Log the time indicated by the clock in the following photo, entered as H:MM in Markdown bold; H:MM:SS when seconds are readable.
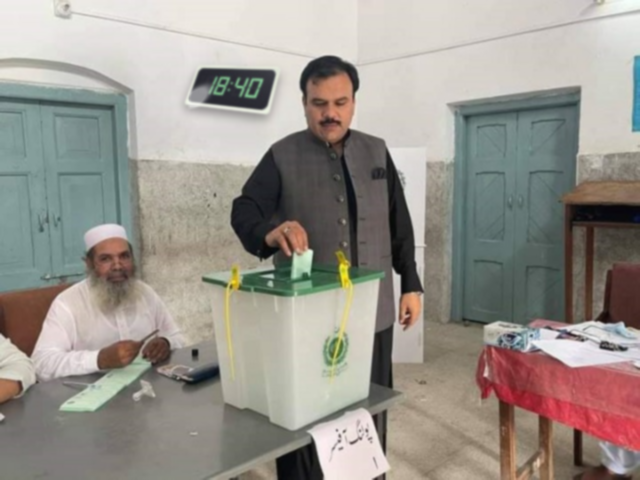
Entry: **18:40**
